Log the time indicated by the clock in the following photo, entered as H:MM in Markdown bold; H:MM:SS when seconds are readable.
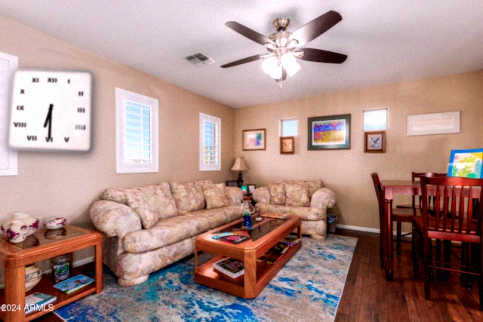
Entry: **6:30**
